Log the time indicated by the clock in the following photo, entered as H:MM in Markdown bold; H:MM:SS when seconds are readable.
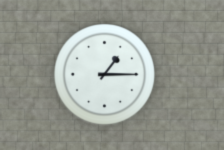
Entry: **1:15**
